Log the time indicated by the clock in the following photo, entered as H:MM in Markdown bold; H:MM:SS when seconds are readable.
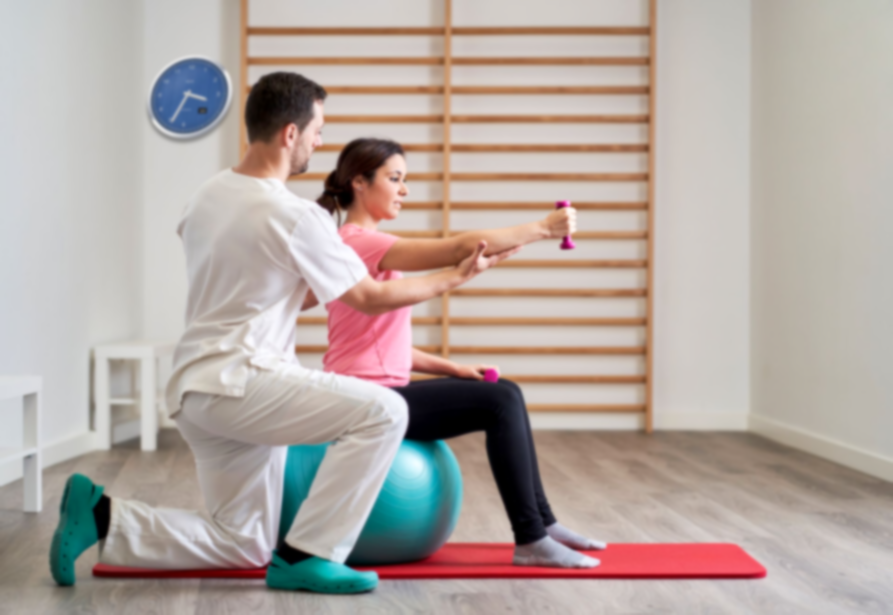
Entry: **3:34**
